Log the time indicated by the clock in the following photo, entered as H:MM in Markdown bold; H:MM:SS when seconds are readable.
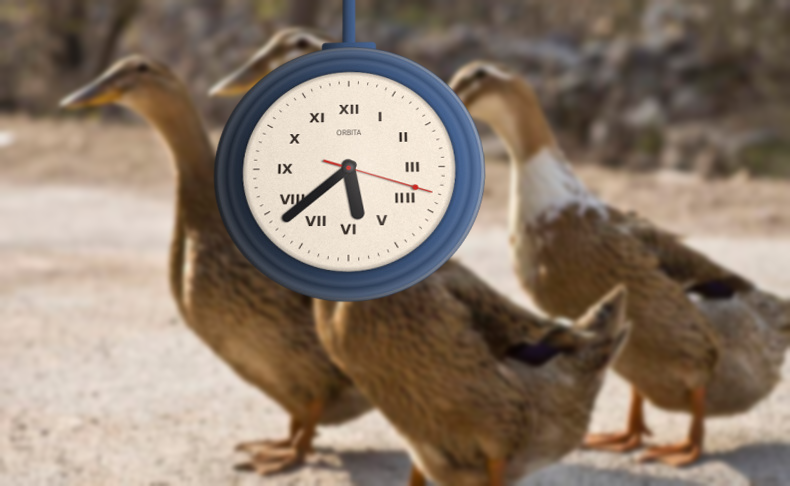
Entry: **5:38:18**
